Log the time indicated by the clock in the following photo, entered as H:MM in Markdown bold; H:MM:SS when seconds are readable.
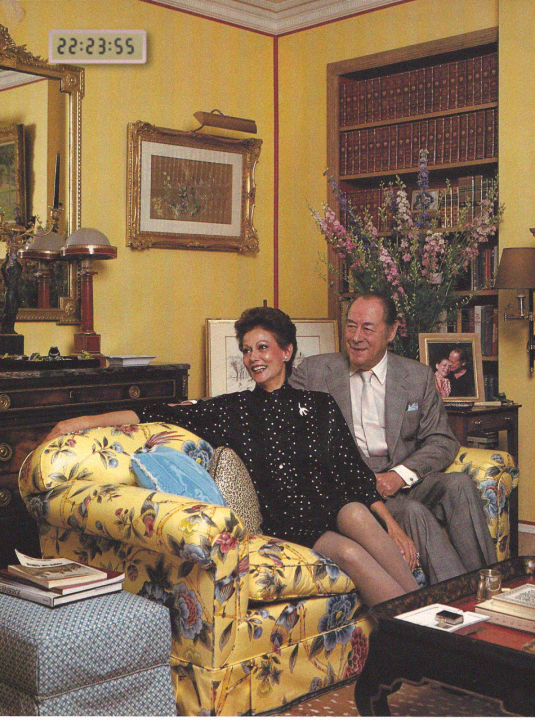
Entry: **22:23:55**
